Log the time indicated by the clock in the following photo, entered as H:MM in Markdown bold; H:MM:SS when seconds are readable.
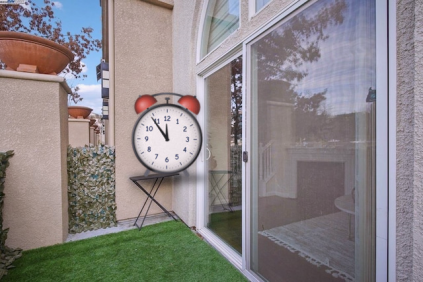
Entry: **11:54**
